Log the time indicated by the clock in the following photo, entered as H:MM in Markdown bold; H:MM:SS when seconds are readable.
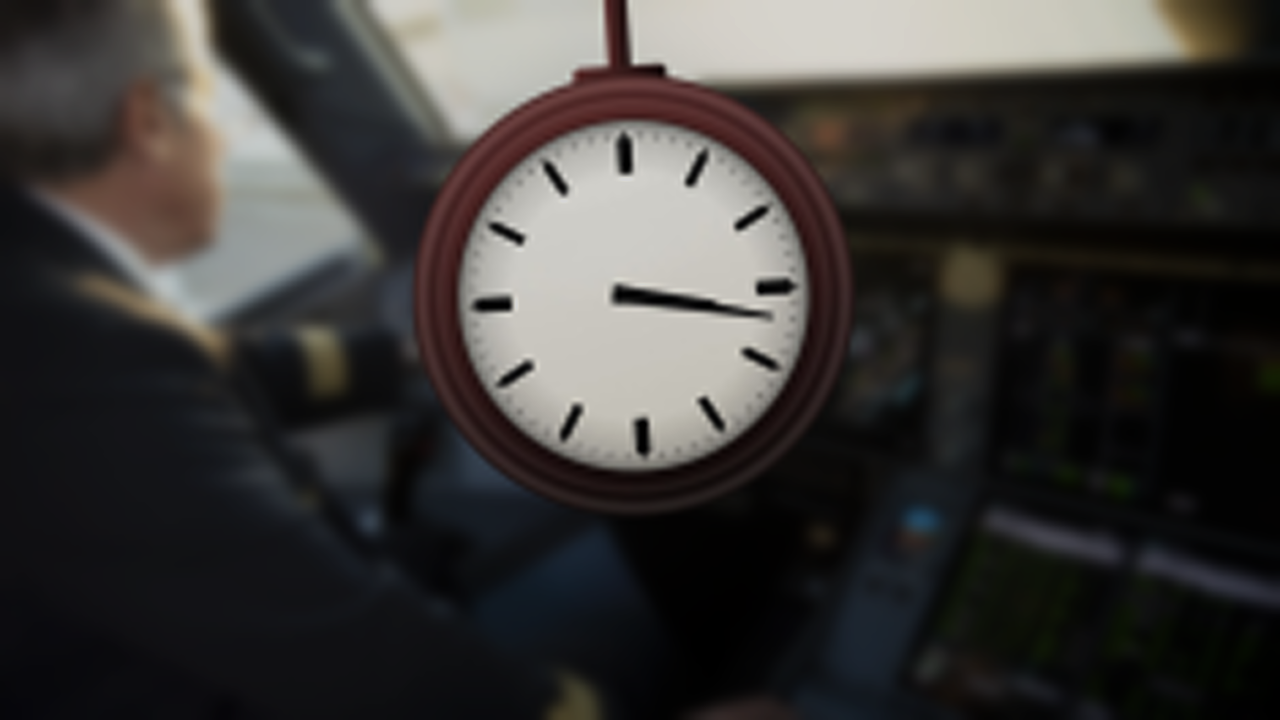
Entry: **3:17**
